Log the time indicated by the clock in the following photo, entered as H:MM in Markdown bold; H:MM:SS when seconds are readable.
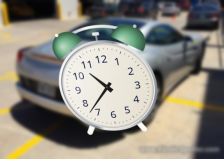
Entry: **10:37**
